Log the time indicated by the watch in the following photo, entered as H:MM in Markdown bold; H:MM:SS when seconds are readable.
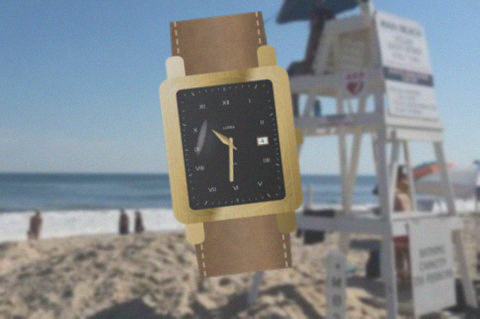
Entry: **10:31**
